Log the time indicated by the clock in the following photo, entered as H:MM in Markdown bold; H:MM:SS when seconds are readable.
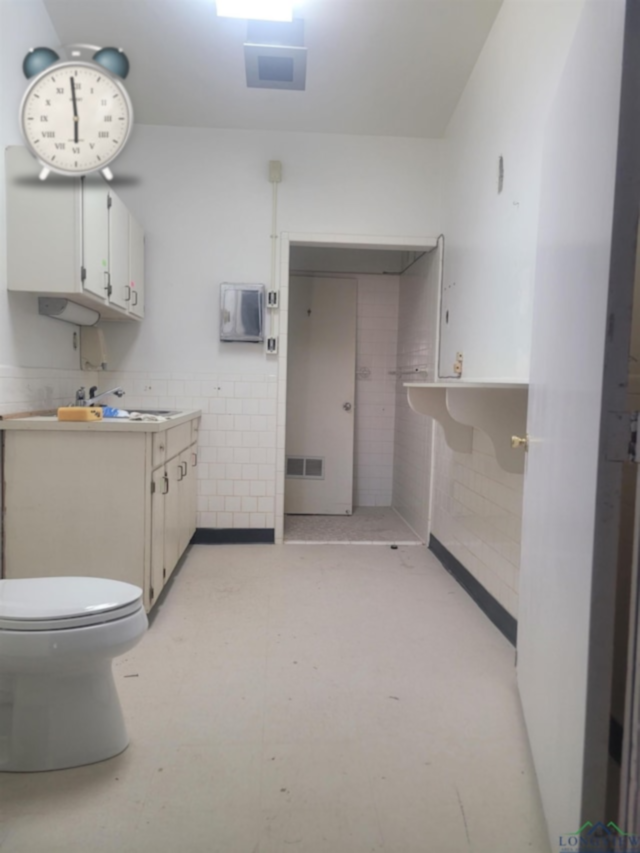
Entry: **5:59**
